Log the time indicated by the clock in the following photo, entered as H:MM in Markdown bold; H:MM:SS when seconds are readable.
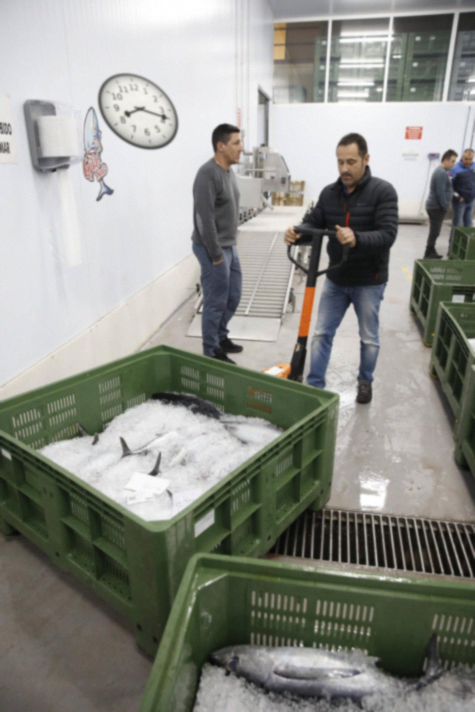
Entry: **8:18**
